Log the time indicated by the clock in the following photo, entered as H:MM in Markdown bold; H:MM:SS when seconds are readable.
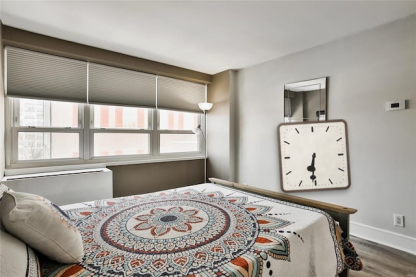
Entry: **6:31**
